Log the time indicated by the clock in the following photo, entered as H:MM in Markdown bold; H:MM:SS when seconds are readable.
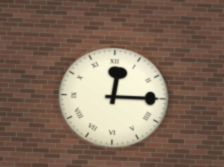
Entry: **12:15**
